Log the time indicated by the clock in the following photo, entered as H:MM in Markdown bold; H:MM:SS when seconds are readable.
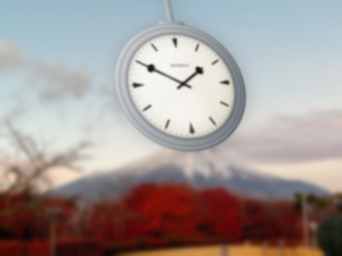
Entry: **1:50**
